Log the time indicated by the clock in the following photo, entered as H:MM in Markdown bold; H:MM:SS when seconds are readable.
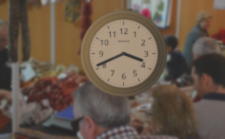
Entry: **3:41**
